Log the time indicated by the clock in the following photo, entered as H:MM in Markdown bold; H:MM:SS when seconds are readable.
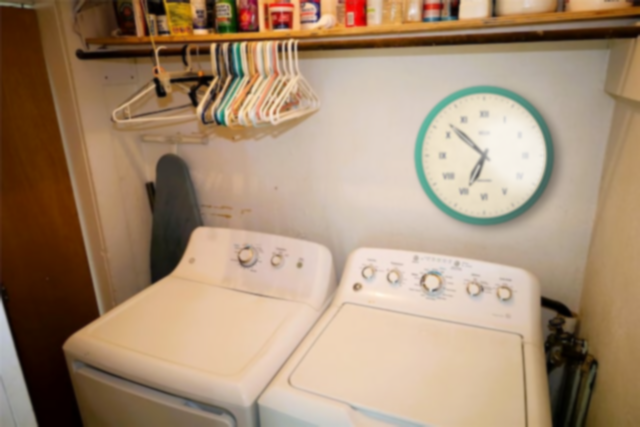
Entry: **6:52**
